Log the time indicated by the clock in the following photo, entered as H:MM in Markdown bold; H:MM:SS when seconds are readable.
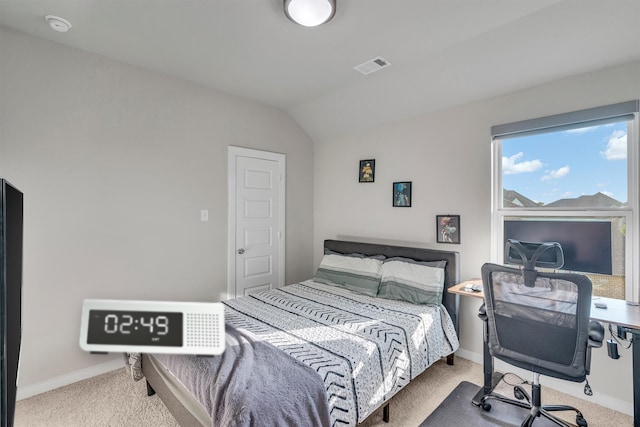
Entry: **2:49**
